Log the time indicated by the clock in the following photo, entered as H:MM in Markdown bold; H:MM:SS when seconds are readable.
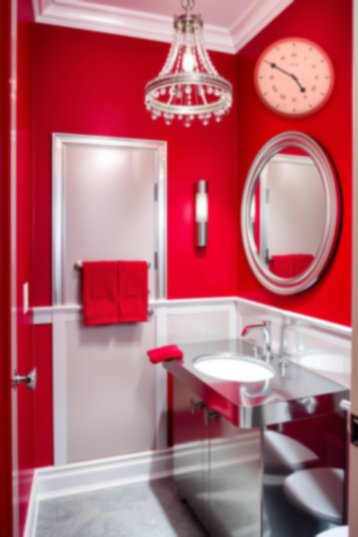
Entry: **4:50**
